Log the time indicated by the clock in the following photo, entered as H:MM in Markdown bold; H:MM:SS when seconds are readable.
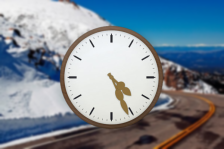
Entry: **4:26**
